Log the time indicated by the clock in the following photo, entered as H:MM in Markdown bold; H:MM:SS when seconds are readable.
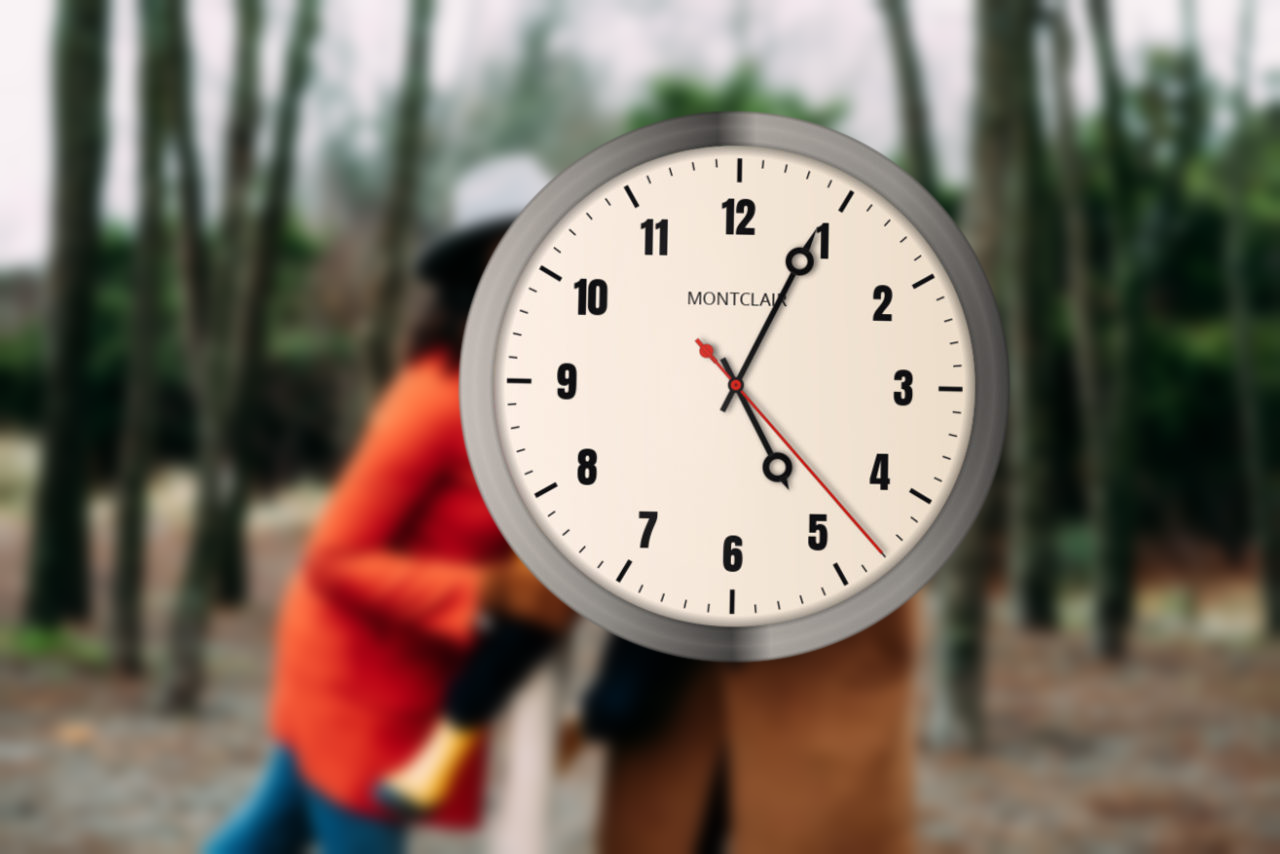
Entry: **5:04:23**
